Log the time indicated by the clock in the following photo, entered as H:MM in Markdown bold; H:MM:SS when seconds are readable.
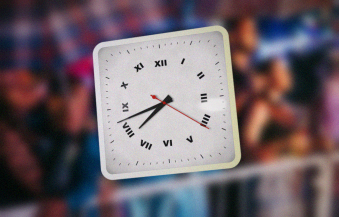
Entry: **7:42:21**
